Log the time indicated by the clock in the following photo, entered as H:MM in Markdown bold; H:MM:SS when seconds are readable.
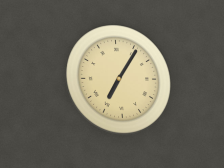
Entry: **7:06**
